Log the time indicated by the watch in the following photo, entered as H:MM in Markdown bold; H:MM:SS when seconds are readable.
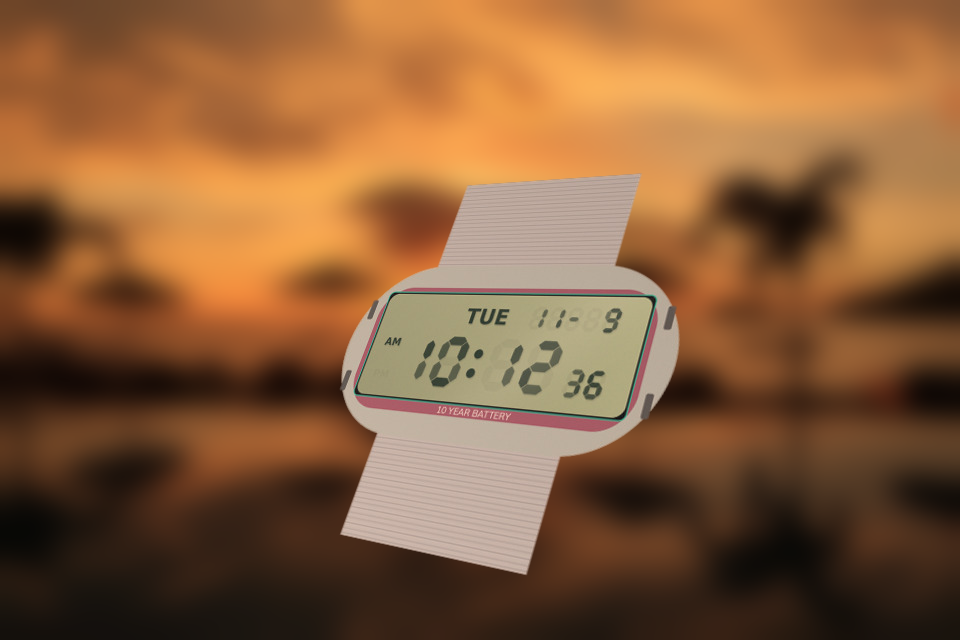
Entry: **10:12:36**
